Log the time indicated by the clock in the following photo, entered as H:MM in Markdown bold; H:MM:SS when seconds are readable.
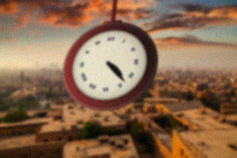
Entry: **4:23**
